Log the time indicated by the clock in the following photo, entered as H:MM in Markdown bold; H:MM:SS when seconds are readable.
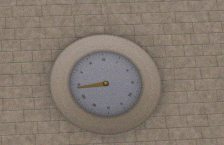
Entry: **8:44**
